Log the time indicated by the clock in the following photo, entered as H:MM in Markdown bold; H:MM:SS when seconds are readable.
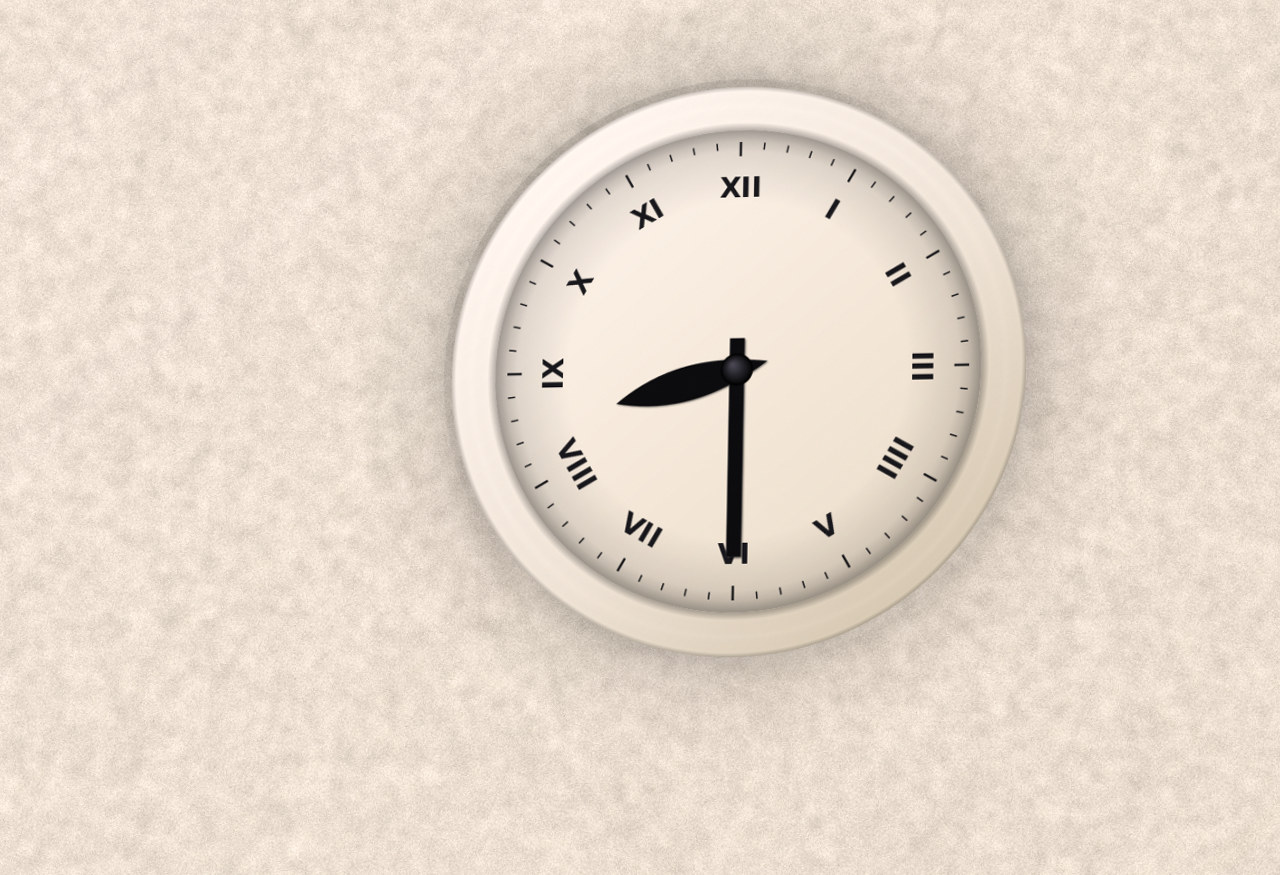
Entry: **8:30**
